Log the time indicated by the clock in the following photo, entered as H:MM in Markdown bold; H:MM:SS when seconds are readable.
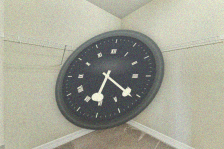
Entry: **6:21**
